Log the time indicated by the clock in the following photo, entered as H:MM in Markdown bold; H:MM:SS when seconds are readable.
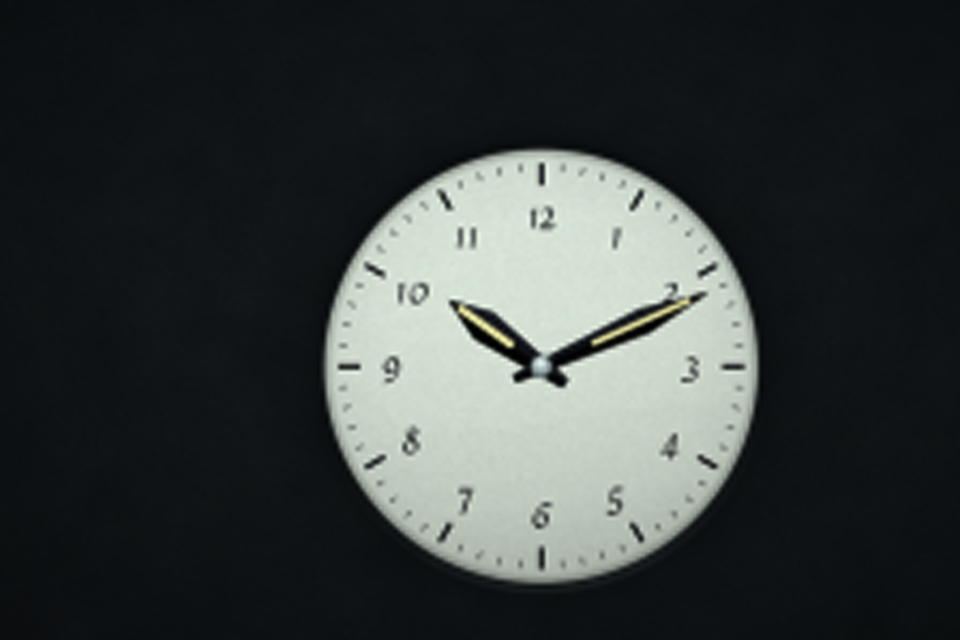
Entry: **10:11**
